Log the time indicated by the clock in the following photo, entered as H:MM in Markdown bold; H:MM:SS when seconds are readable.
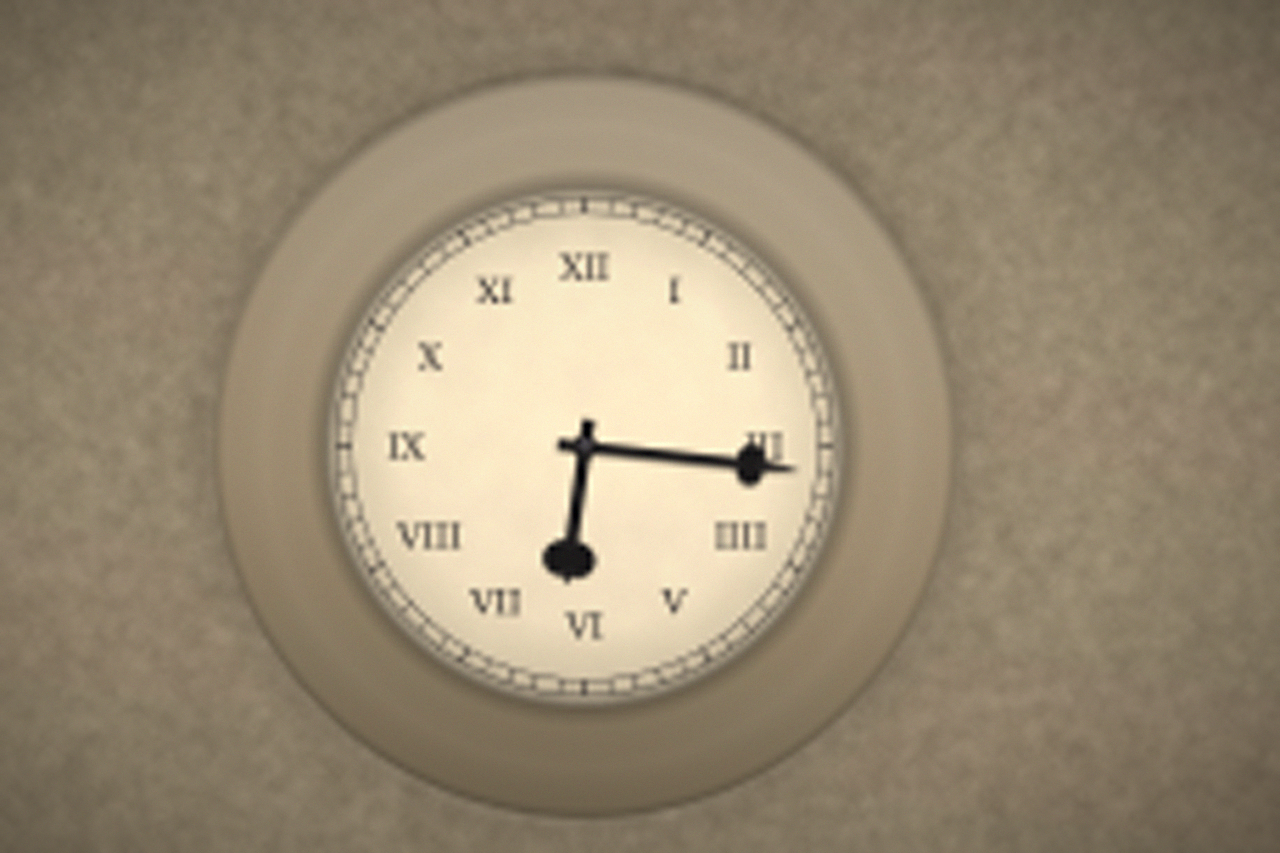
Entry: **6:16**
